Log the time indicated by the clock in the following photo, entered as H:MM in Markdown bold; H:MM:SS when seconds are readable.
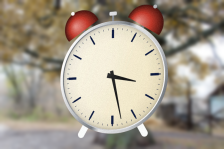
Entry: **3:28**
